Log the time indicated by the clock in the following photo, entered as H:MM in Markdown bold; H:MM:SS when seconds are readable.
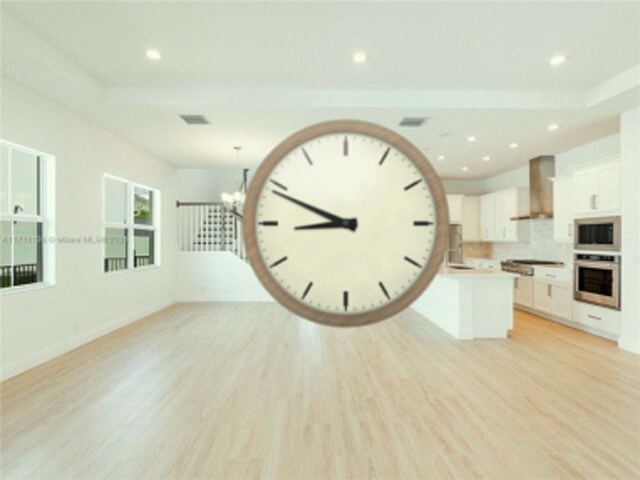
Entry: **8:49**
